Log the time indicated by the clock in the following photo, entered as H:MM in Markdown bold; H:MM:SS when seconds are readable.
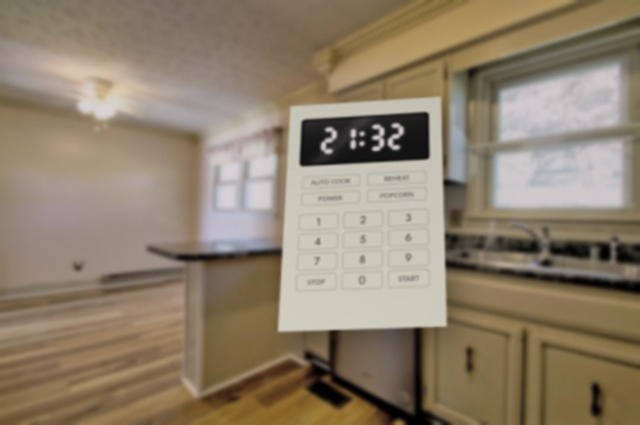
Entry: **21:32**
